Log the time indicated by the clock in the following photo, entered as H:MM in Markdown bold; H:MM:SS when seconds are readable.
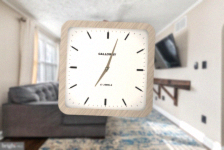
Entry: **7:03**
